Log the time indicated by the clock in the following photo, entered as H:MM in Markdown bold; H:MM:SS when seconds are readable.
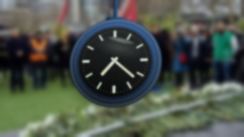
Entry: **7:22**
